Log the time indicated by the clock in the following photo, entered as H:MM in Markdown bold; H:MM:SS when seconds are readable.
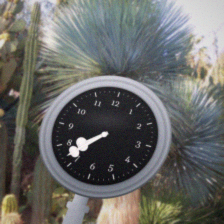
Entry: **7:37**
